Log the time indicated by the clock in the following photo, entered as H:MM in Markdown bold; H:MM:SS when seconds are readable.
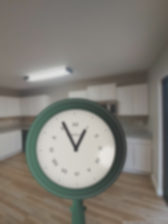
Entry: **12:56**
